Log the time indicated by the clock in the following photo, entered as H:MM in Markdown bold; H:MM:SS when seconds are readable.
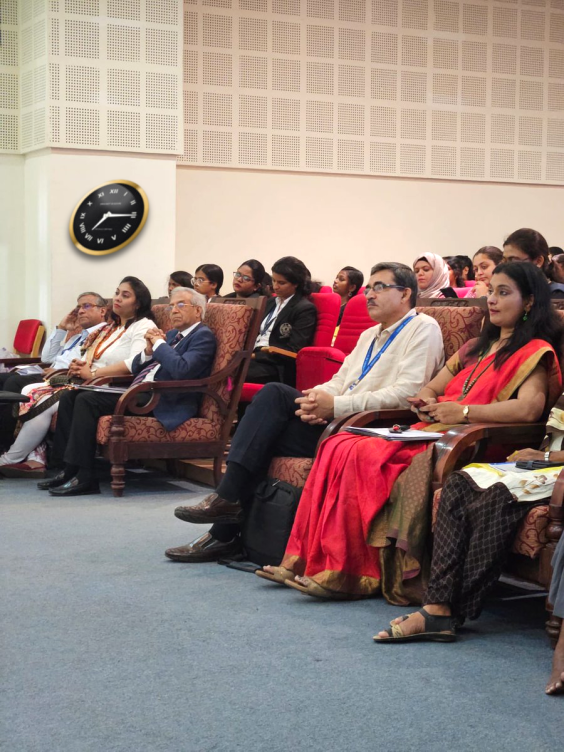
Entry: **7:15**
